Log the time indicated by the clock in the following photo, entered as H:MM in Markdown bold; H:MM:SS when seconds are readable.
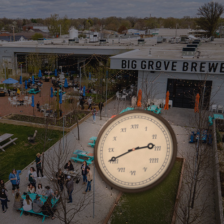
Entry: **2:41**
